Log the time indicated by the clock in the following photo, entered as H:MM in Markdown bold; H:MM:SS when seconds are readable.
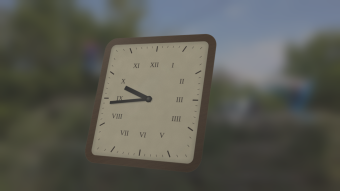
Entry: **9:44**
